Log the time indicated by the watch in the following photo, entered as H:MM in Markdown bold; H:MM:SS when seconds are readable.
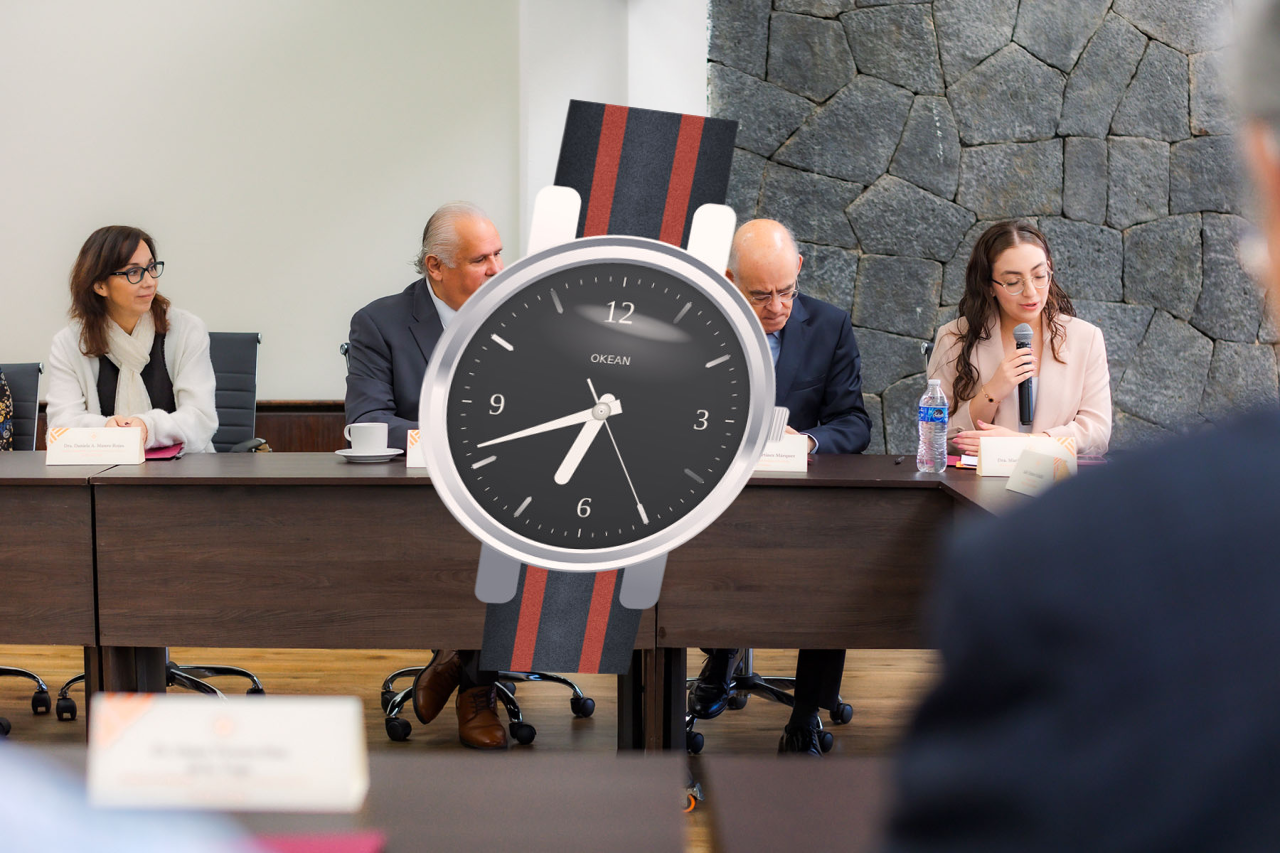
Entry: **6:41:25**
